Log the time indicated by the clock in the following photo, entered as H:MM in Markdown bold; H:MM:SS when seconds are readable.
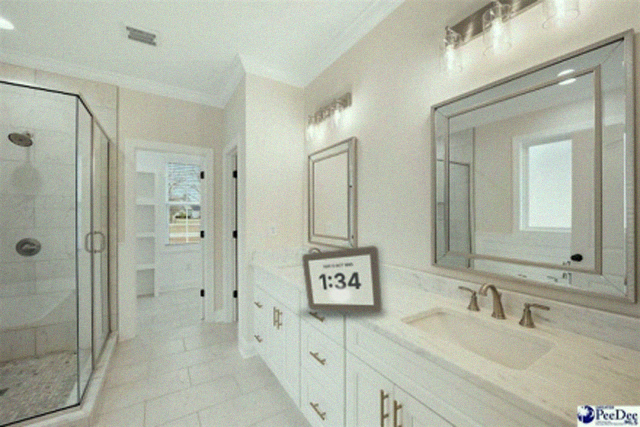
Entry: **1:34**
